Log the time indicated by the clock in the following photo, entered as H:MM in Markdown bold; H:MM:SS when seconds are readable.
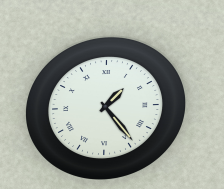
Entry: **1:24**
